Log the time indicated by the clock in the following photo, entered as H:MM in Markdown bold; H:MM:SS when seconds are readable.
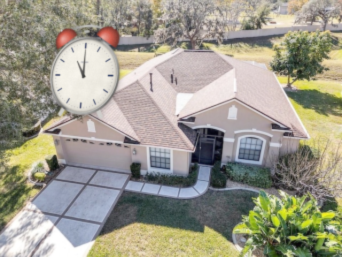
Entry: **11:00**
